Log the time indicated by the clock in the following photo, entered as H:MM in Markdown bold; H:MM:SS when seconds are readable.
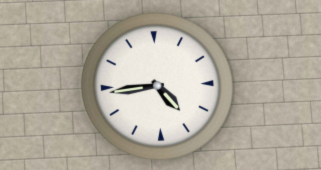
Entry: **4:44**
